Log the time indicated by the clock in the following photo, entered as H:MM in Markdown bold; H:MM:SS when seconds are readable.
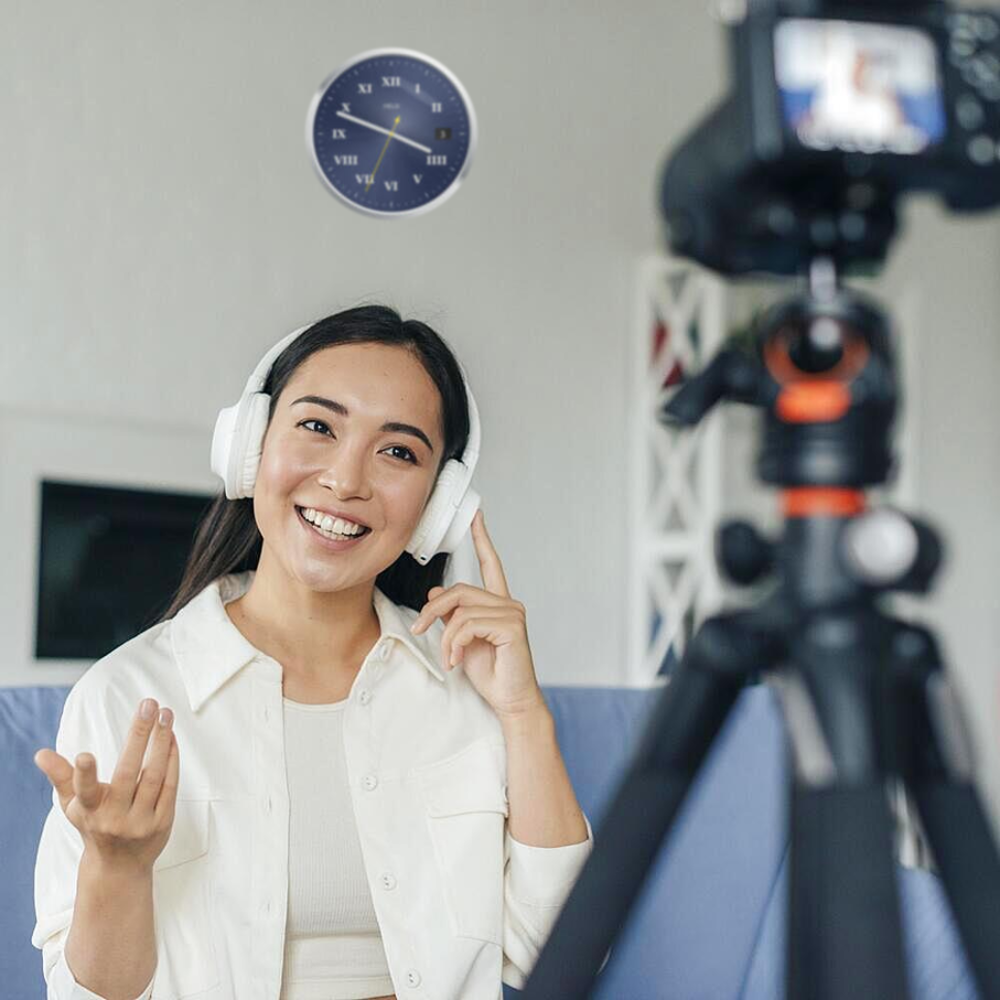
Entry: **3:48:34**
